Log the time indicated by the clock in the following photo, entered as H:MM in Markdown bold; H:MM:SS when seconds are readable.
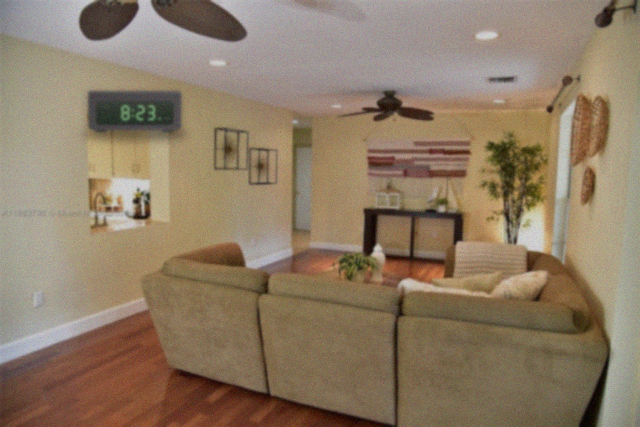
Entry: **8:23**
